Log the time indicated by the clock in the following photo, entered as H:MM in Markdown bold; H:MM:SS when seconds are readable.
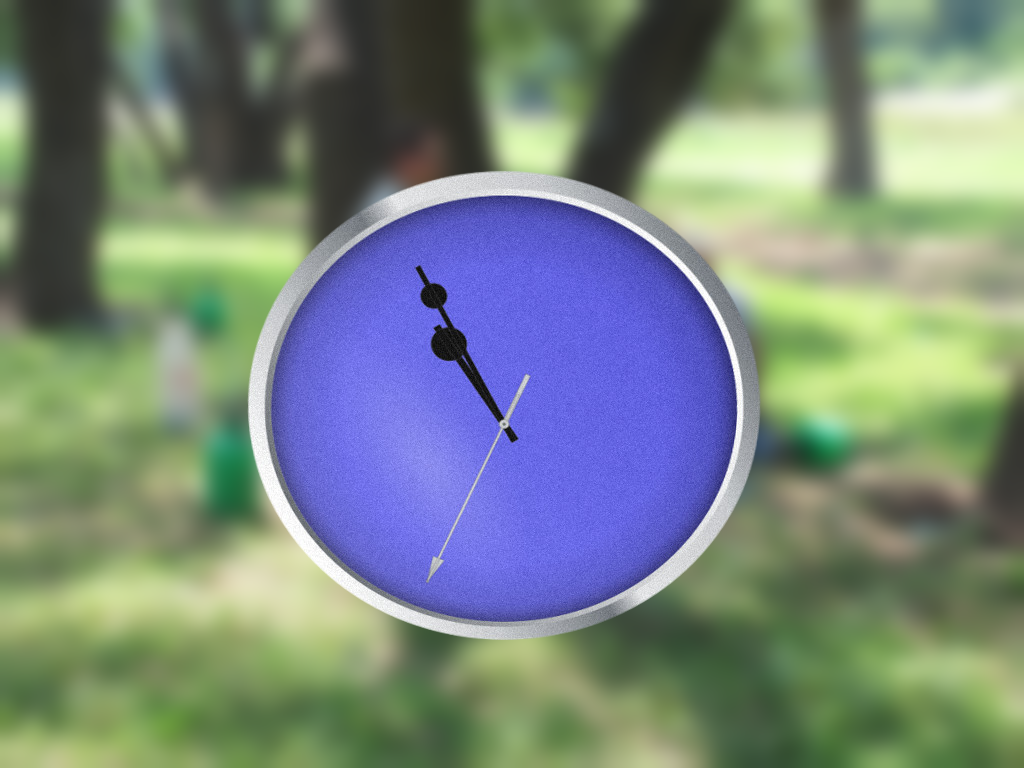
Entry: **10:55:34**
